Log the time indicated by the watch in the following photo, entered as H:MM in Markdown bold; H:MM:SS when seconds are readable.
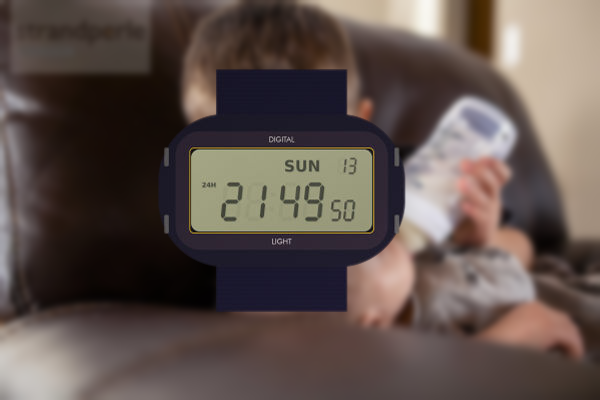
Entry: **21:49:50**
